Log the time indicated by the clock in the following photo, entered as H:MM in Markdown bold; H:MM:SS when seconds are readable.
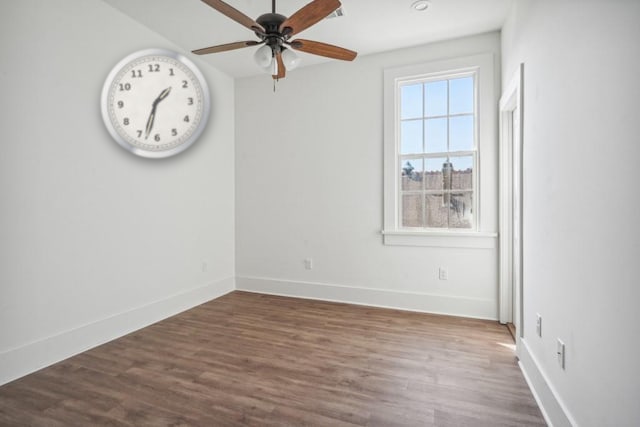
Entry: **1:33**
